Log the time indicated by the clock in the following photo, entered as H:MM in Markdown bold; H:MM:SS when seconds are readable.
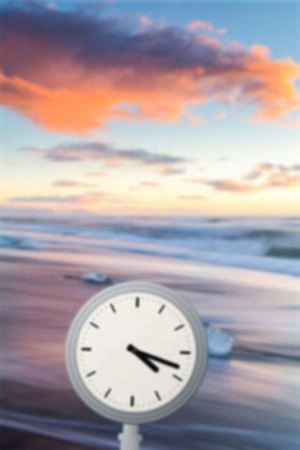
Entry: **4:18**
